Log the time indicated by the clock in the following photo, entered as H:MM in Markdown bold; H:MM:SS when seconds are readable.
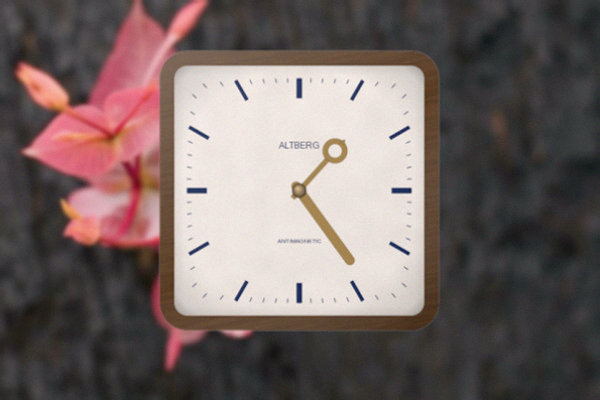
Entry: **1:24**
